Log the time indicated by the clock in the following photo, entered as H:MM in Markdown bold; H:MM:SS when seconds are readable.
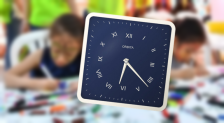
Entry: **6:22**
